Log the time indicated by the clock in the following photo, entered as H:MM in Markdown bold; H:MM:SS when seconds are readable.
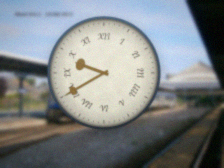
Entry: **9:40**
